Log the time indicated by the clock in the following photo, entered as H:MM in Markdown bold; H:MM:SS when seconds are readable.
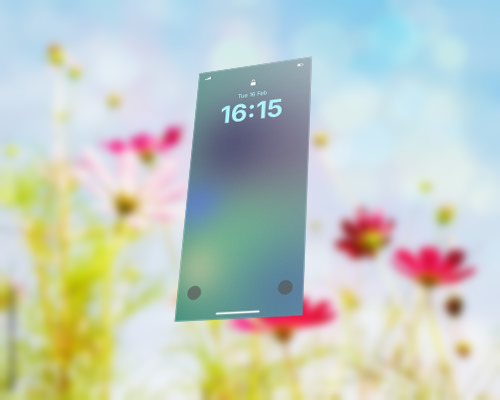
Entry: **16:15**
